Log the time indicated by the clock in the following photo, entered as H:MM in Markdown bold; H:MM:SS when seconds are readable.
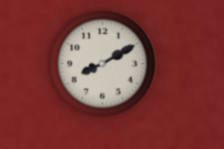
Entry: **8:10**
